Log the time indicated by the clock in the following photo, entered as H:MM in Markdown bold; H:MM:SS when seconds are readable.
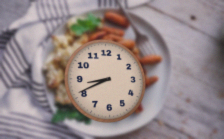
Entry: **8:41**
